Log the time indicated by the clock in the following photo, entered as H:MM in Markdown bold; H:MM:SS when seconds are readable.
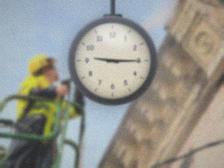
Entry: **9:15**
